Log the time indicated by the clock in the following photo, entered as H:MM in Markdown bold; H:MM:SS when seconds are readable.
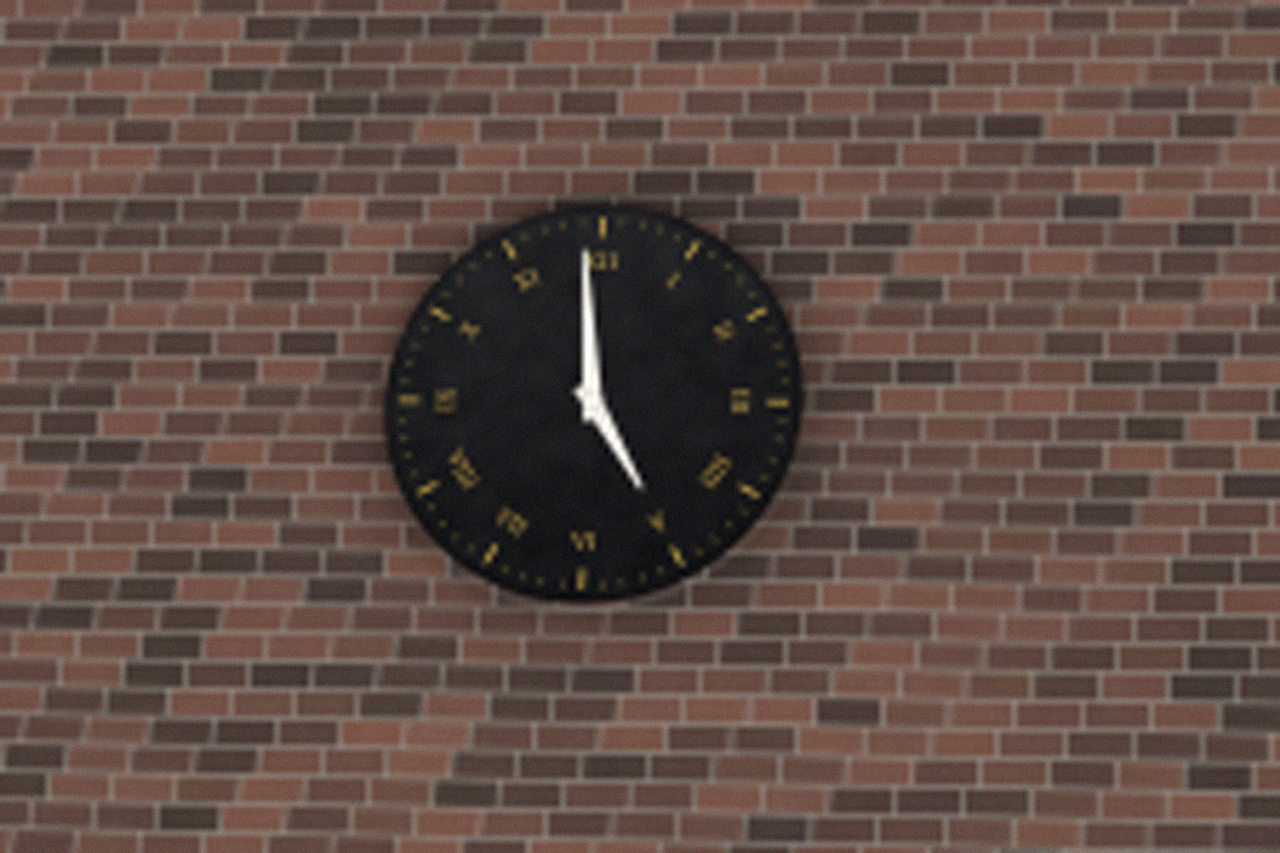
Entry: **4:59**
